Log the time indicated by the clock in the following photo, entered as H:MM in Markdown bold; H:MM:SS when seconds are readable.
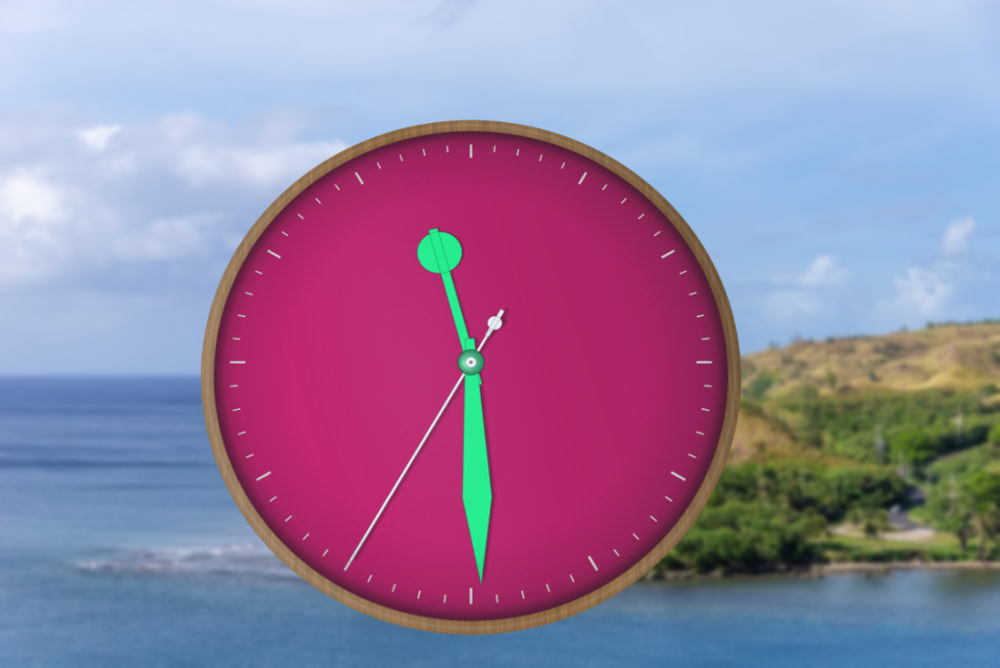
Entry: **11:29:35**
